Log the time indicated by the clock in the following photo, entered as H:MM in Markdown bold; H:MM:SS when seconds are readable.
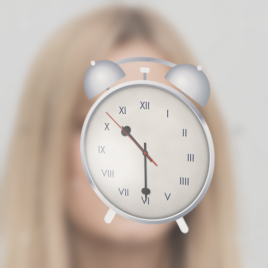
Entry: **10:29:52**
